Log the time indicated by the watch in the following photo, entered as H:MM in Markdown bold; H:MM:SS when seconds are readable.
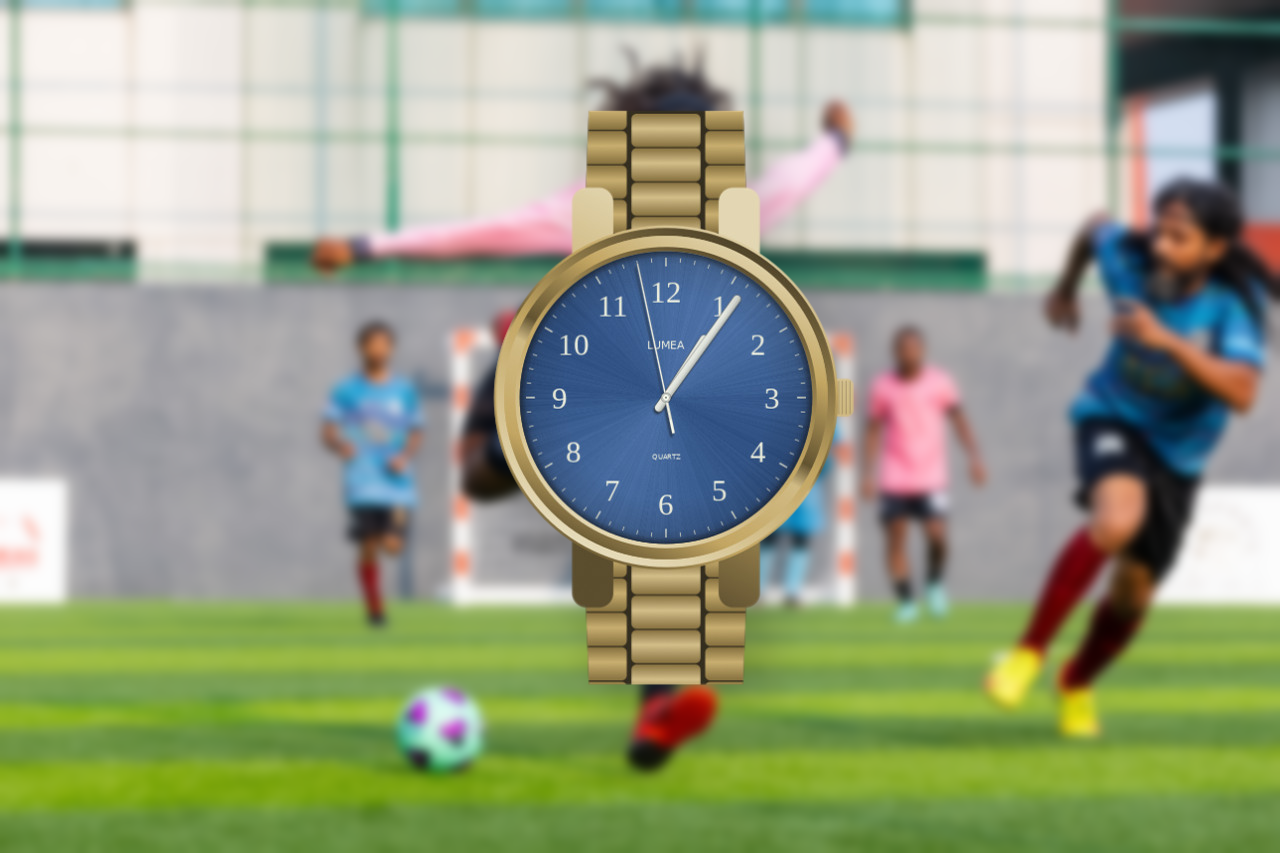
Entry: **1:05:58**
